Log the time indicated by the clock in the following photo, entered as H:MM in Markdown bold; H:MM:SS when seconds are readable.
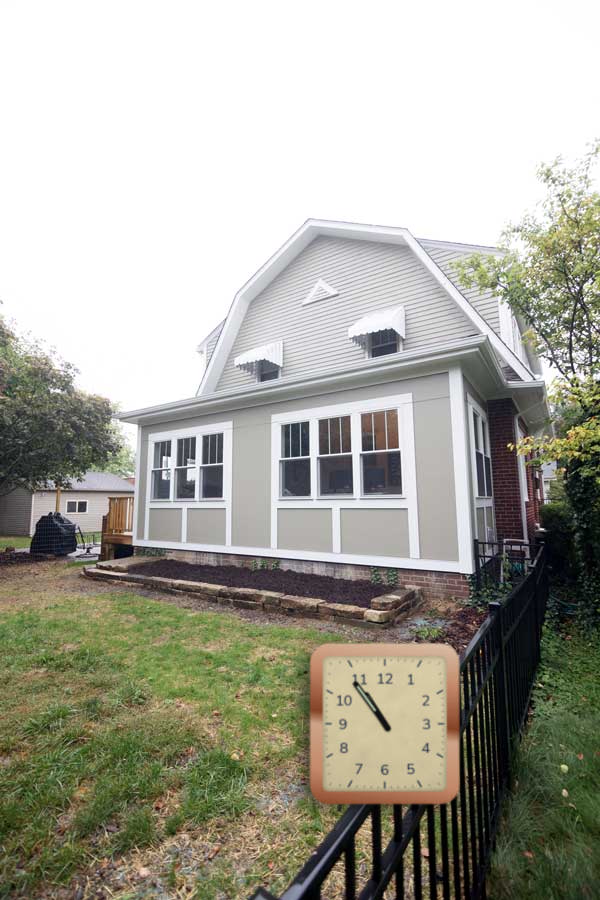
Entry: **10:54**
